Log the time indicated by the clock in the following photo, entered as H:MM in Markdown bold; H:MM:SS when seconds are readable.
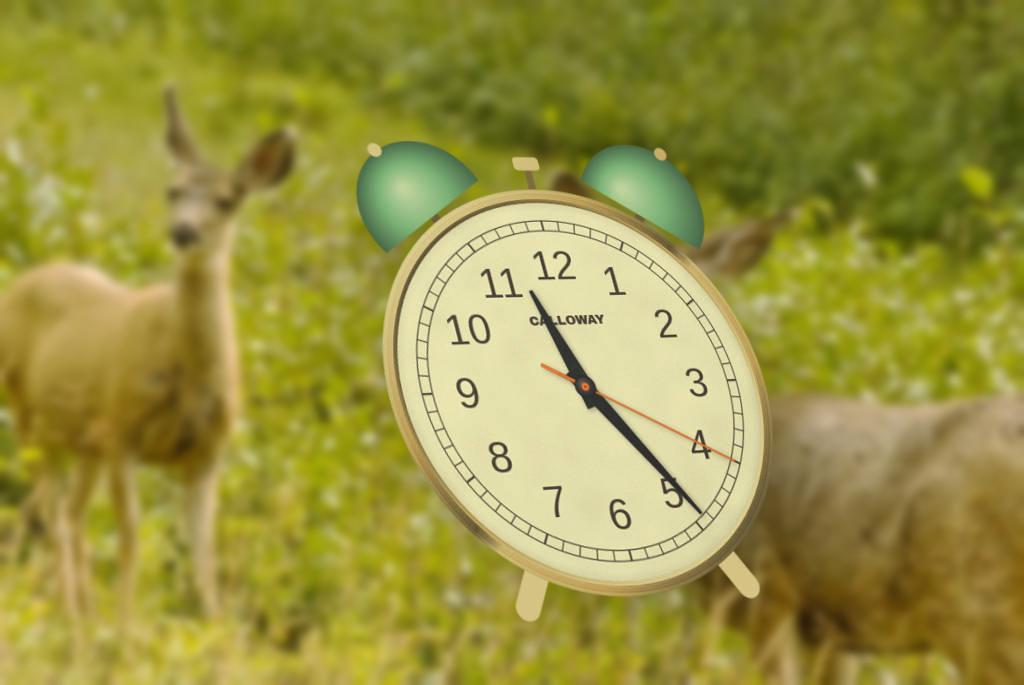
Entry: **11:24:20**
